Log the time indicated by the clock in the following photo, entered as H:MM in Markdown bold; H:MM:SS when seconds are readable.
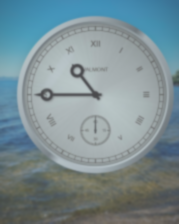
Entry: **10:45**
